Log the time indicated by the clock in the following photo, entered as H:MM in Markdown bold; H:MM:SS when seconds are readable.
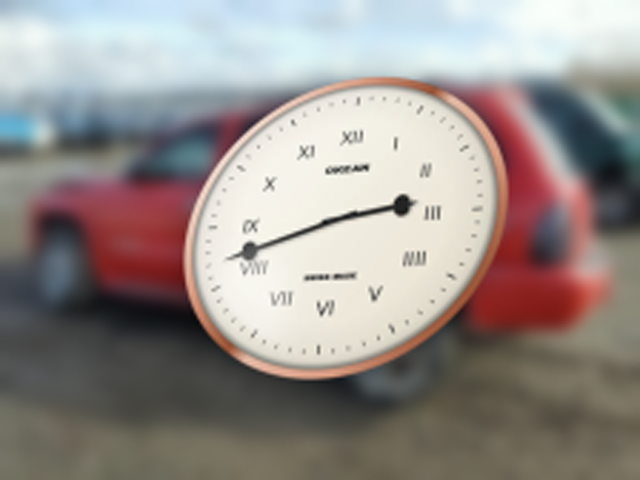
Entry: **2:42**
